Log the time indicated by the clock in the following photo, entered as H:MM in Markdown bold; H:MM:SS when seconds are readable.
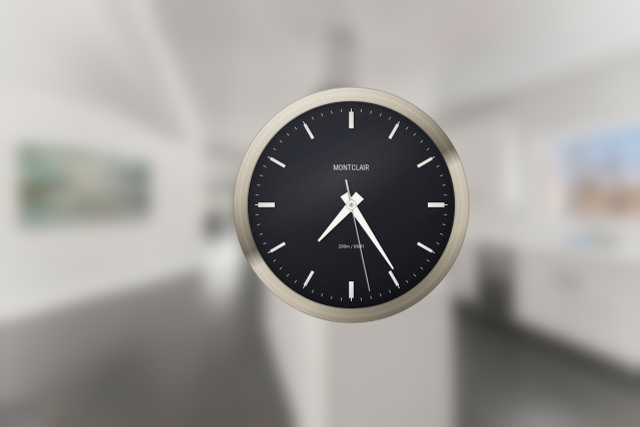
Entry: **7:24:28**
